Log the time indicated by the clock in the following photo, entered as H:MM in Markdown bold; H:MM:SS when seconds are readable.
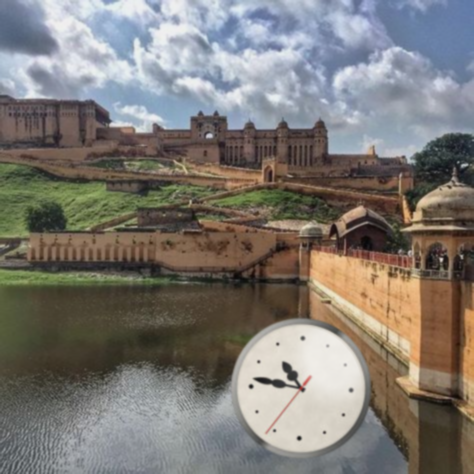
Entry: **10:46:36**
